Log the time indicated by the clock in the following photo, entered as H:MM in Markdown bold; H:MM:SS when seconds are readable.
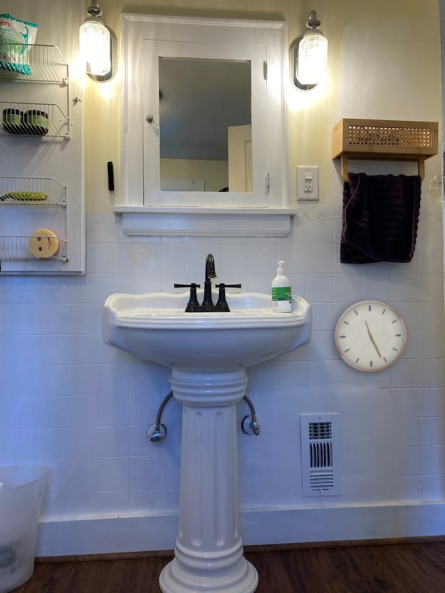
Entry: **11:26**
